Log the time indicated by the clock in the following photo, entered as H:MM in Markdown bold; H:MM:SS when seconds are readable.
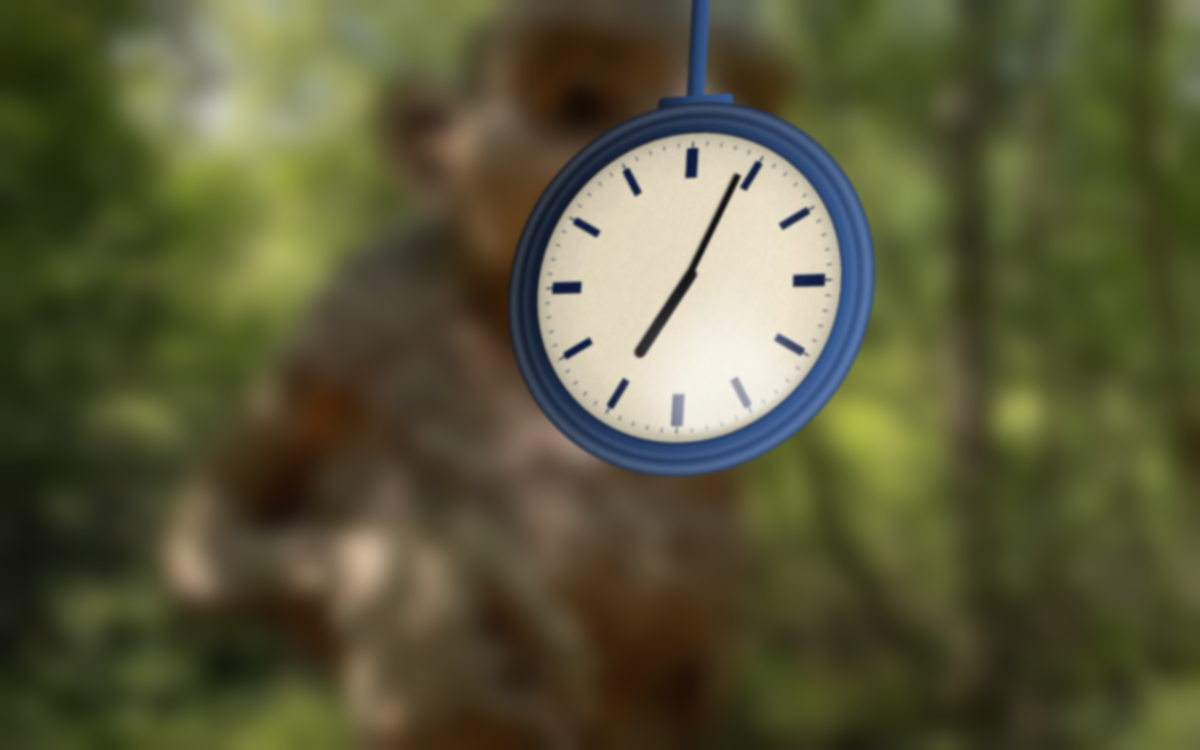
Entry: **7:04**
